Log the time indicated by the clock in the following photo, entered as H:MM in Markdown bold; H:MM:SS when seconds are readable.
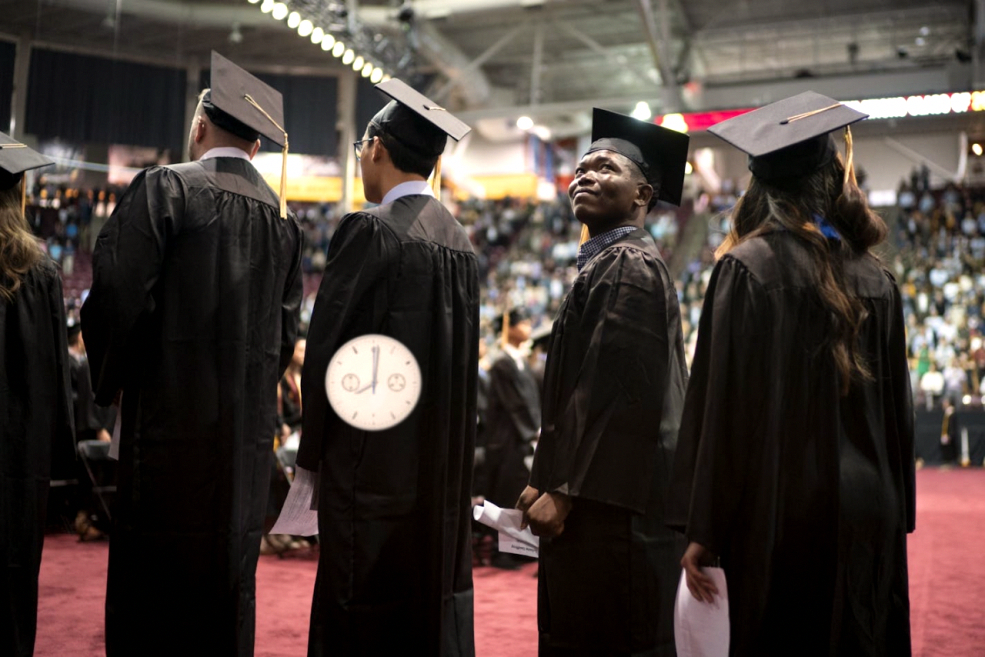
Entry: **8:01**
